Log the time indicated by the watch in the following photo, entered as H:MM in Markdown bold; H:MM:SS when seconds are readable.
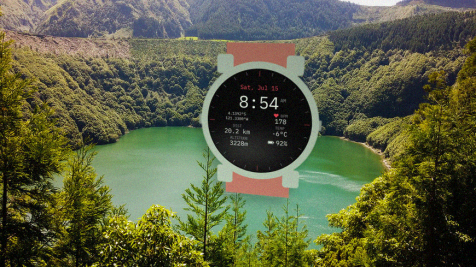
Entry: **8:54**
